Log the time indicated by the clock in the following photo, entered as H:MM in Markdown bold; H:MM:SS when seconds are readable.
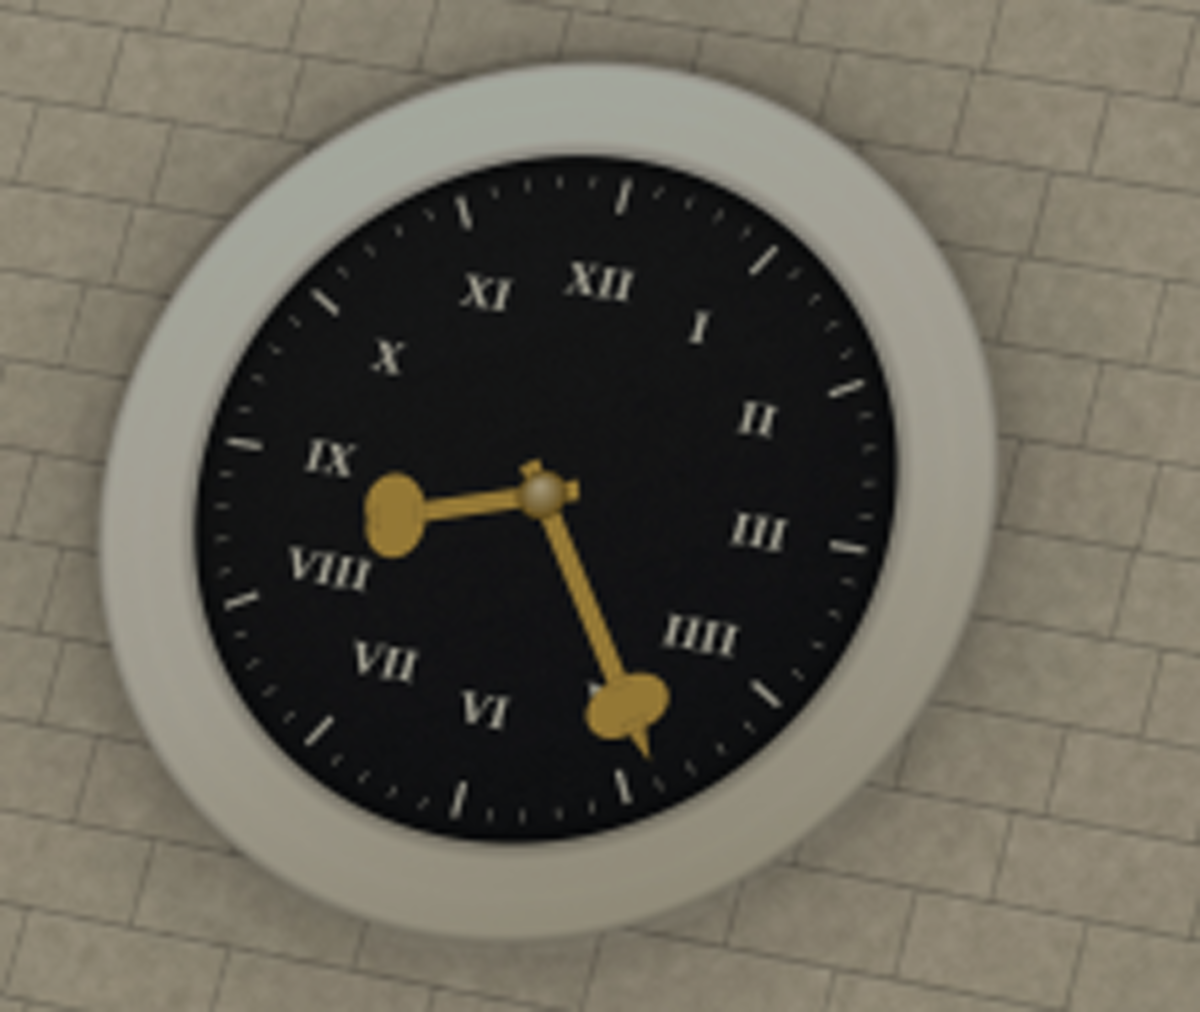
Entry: **8:24**
